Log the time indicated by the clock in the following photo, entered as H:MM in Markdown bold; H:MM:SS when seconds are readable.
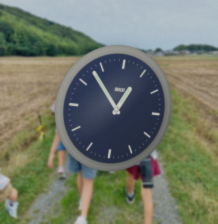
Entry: **12:53**
